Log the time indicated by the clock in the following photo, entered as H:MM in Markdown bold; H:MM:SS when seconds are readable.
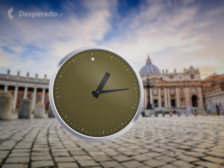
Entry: **1:15**
